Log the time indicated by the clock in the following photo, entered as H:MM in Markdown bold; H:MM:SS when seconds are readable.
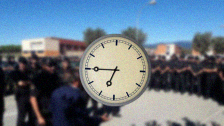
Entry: **6:45**
